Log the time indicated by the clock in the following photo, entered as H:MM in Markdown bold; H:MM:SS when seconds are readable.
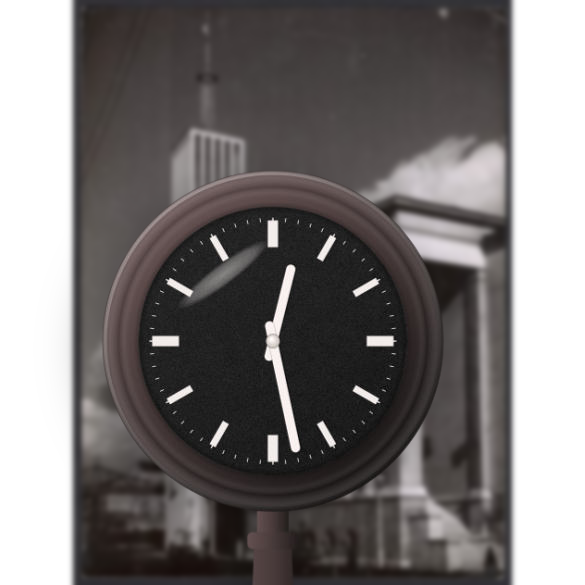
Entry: **12:28**
